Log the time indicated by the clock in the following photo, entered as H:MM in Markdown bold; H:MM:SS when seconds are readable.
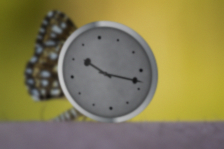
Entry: **10:18**
